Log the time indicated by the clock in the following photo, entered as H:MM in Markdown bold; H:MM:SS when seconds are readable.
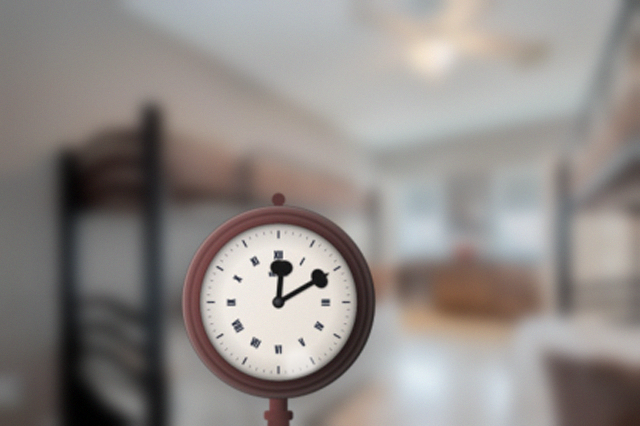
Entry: **12:10**
